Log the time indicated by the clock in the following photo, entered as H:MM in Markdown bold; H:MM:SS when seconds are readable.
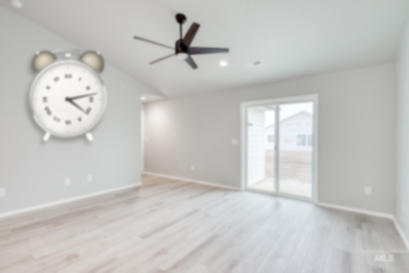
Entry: **4:13**
